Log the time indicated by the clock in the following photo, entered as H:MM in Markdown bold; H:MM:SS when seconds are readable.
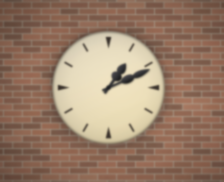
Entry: **1:11**
